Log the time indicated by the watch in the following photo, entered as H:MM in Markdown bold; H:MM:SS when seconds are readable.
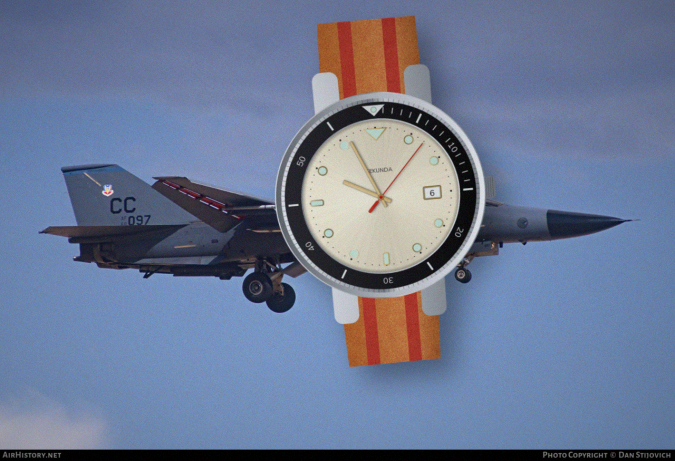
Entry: **9:56:07**
